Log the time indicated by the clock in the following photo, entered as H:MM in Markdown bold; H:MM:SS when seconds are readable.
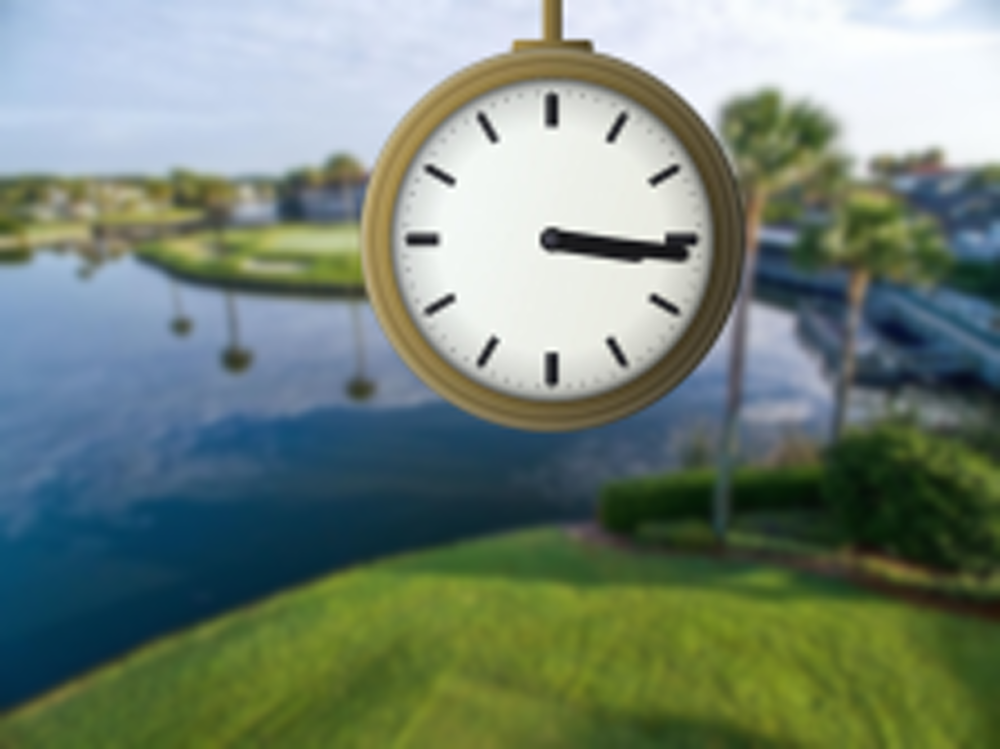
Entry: **3:16**
